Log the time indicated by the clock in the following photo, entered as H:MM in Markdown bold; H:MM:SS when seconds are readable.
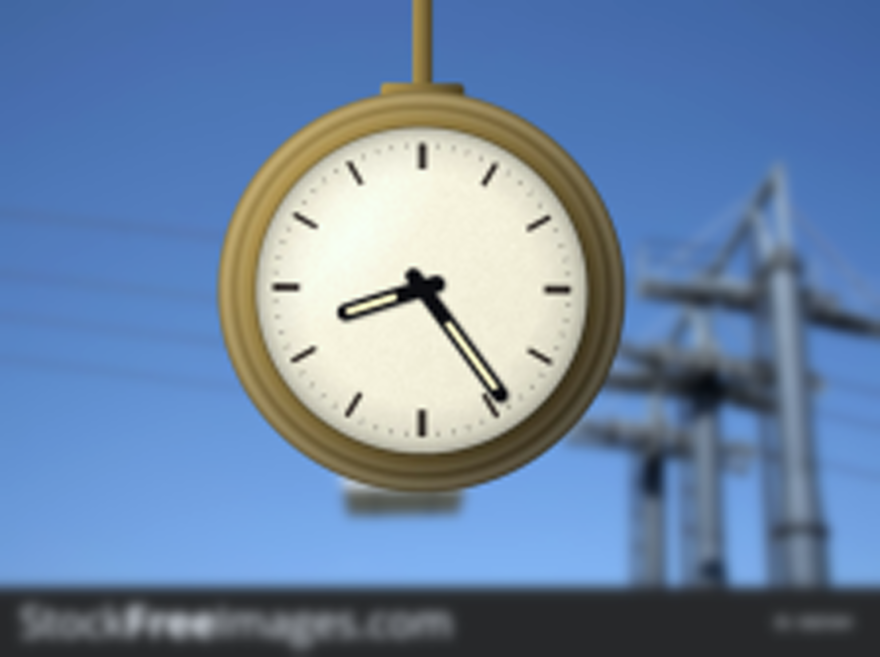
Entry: **8:24**
